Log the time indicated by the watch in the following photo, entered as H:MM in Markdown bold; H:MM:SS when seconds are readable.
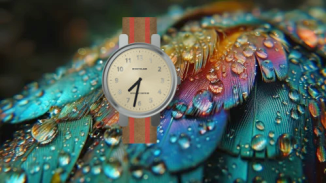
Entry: **7:32**
